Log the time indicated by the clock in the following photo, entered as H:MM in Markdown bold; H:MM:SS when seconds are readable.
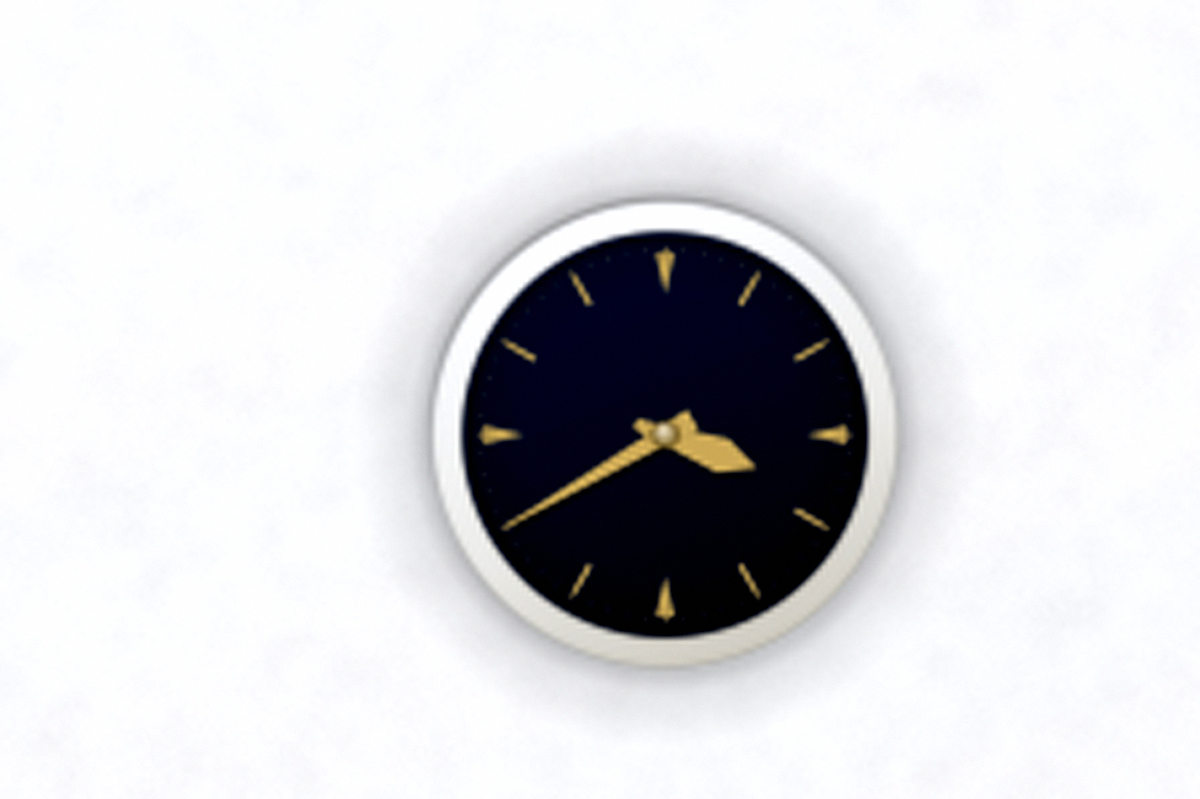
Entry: **3:40**
